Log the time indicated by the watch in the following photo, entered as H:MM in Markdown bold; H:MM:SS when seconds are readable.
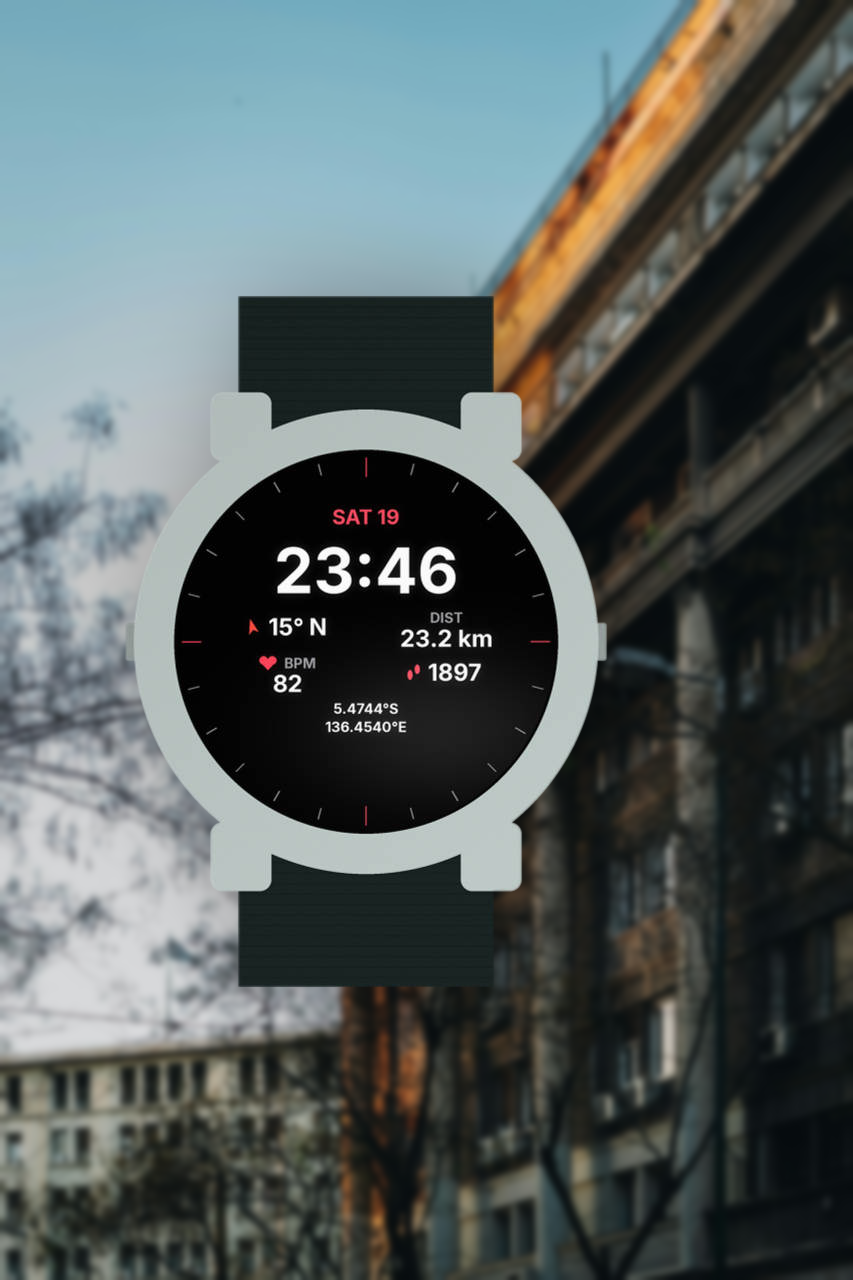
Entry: **23:46**
